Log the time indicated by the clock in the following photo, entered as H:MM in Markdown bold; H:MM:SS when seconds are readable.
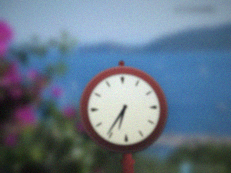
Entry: **6:36**
